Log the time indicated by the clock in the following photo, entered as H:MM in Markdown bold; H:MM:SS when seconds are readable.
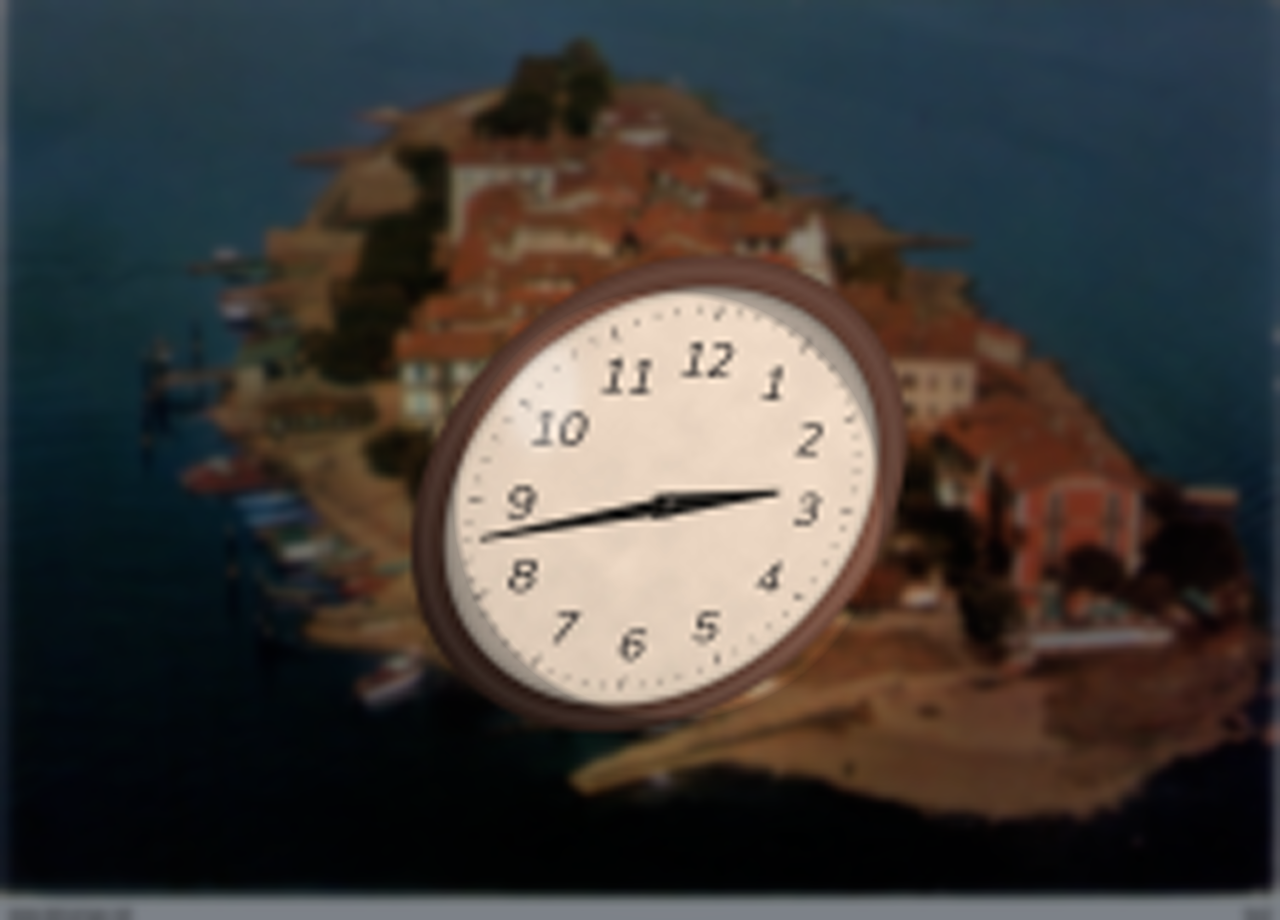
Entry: **2:43**
